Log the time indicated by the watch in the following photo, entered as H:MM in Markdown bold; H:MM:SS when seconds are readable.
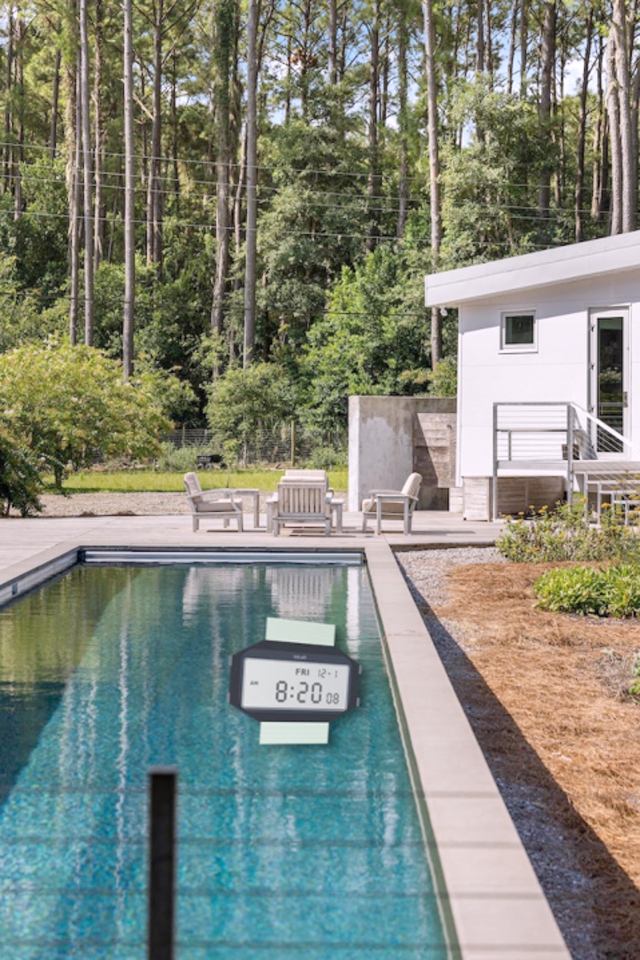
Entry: **8:20:08**
